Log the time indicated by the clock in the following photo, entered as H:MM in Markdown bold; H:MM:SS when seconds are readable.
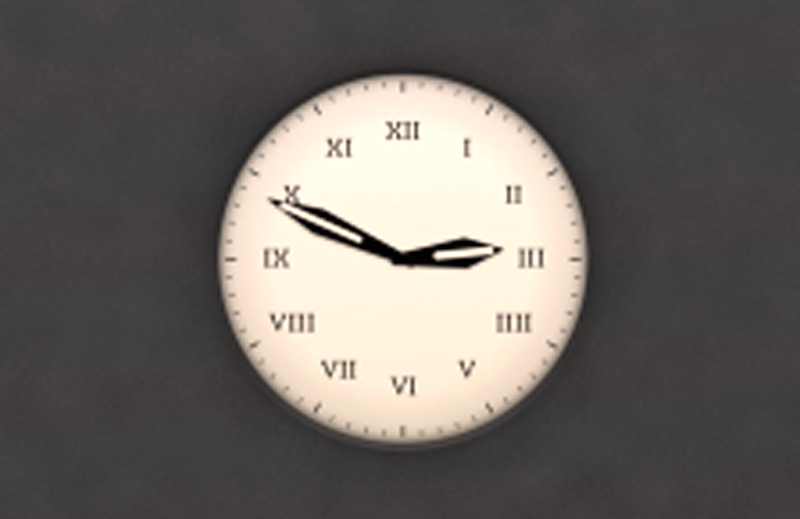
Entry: **2:49**
